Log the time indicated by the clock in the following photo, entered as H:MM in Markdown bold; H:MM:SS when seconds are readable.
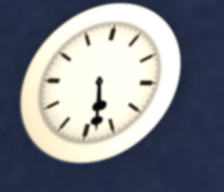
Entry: **5:28**
